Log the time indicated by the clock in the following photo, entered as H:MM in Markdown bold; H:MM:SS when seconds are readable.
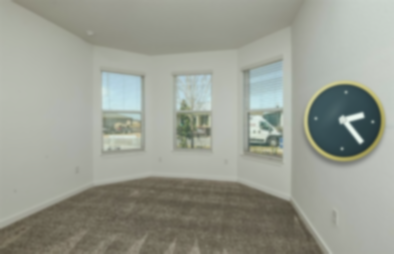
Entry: **2:23**
